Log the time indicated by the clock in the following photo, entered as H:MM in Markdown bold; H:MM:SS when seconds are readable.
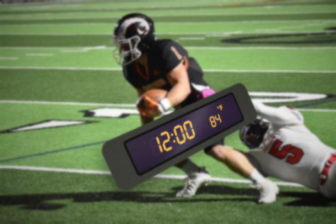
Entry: **12:00**
